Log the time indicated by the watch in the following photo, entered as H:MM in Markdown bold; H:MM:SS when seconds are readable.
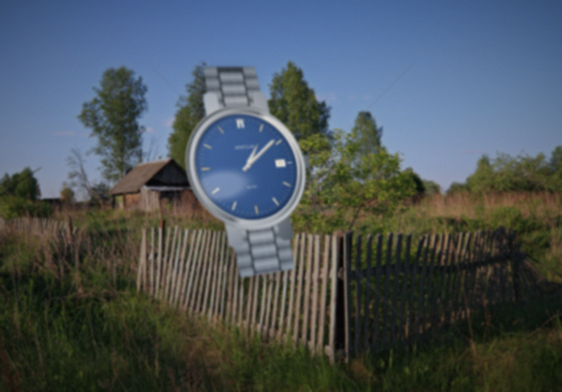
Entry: **1:09**
